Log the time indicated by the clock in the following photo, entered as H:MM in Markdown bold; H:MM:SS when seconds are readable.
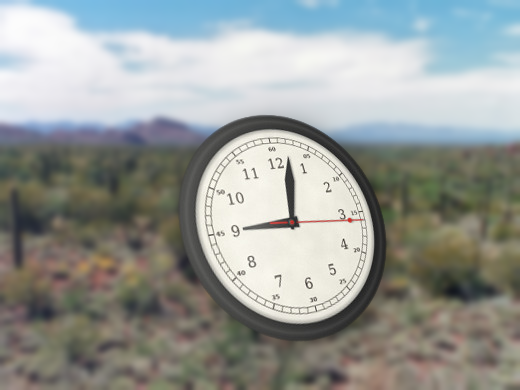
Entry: **9:02:16**
